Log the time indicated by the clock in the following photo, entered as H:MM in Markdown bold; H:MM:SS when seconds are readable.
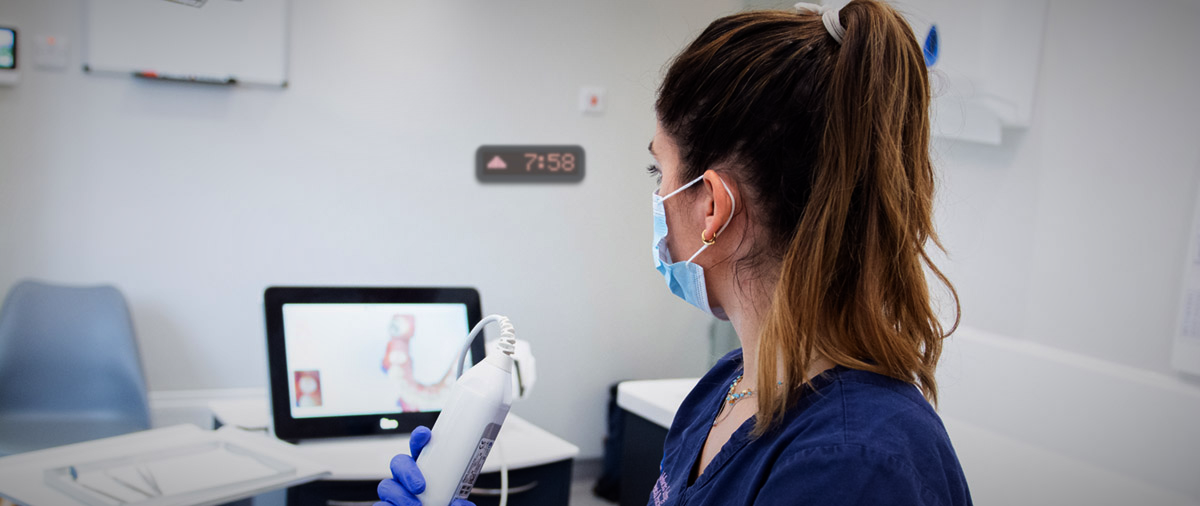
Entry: **7:58**
